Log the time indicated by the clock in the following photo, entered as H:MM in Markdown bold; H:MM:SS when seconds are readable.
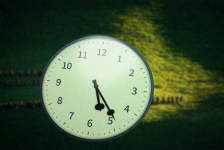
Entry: **5:24**
